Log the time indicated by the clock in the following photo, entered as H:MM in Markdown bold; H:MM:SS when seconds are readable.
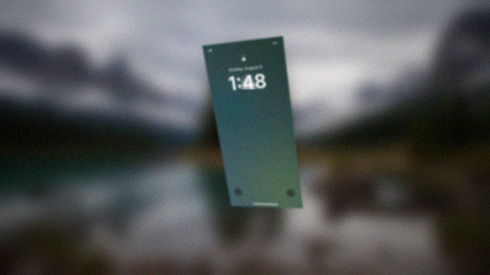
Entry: **1:48**
